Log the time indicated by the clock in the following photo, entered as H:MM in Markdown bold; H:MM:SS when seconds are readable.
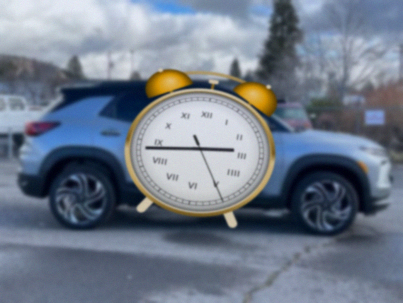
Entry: **2:43:25**
